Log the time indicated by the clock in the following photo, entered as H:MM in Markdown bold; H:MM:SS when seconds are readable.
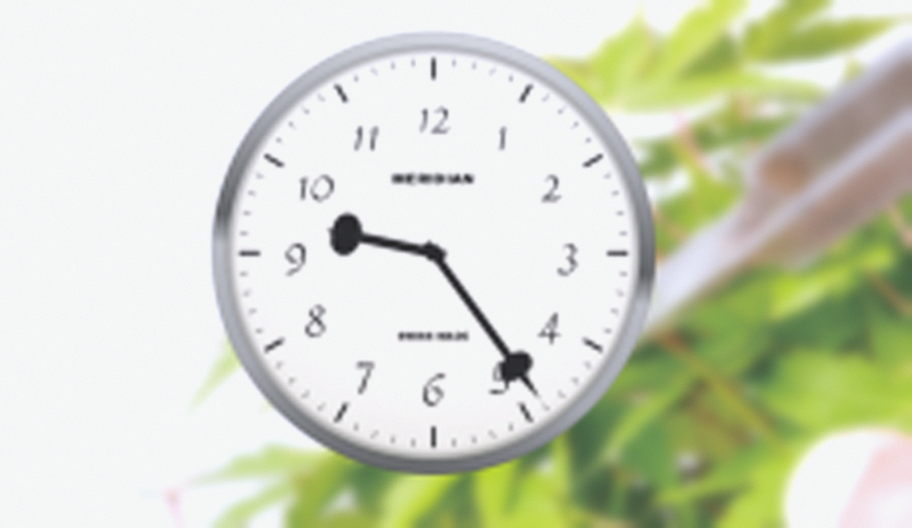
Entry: **9:24**
